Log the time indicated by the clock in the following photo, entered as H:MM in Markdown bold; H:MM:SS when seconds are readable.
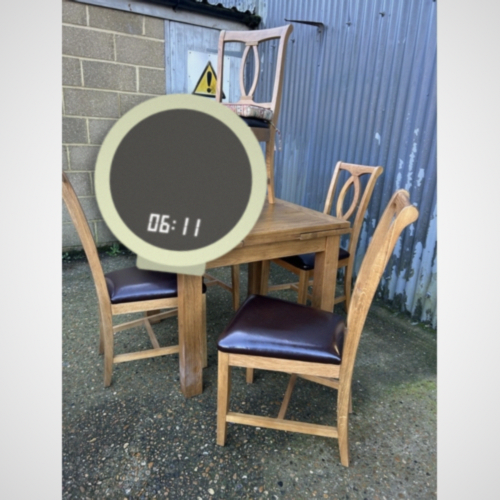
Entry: **6:11**
